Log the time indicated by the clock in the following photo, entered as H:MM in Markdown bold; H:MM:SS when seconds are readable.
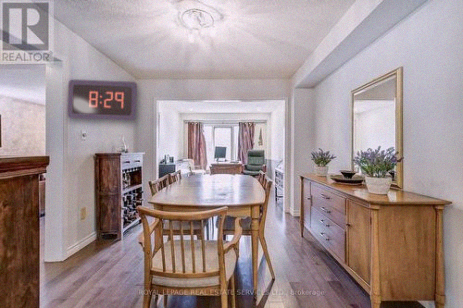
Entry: **8:29**
